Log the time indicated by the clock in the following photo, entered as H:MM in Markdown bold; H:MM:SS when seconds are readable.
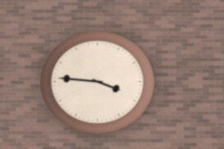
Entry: **3:46**
